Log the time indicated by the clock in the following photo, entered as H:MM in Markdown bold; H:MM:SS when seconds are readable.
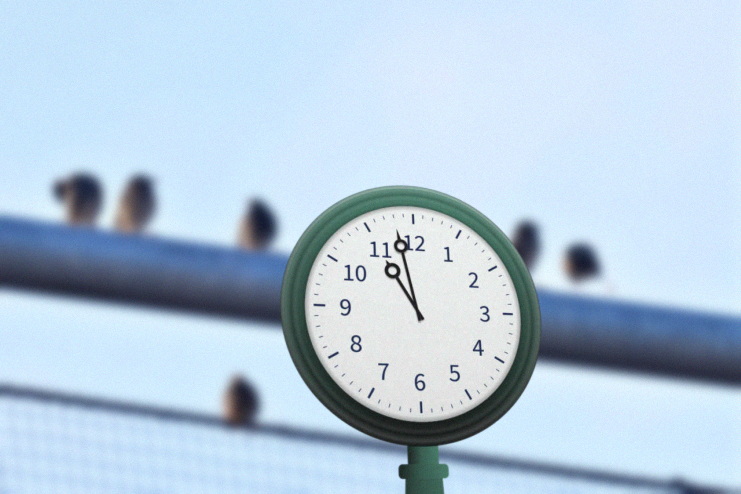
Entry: **10:58**
